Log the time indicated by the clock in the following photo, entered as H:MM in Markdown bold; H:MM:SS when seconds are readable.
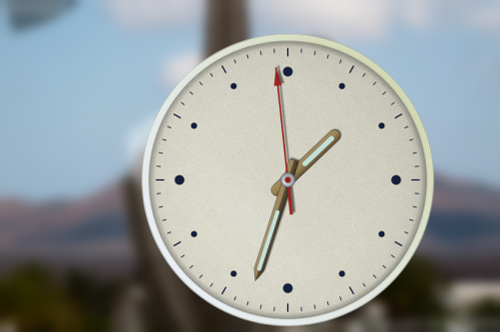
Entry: **1:32:59**
